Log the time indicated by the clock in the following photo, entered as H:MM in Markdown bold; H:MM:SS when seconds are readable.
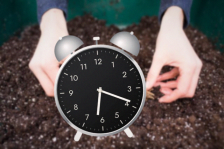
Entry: **6:19**
